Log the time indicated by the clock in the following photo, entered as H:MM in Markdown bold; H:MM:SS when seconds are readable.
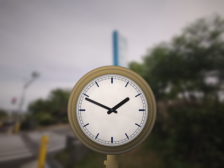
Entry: **1:49**
